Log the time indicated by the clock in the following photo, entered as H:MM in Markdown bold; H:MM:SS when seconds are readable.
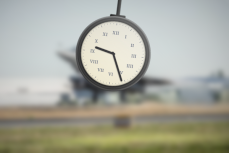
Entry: **9:26**
